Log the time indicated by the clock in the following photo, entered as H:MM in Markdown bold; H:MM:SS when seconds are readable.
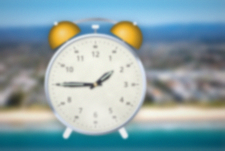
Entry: **1:45**
